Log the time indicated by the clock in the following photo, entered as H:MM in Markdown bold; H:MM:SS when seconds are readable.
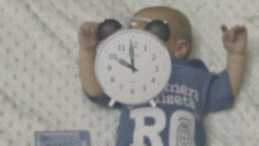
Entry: **9:59**
